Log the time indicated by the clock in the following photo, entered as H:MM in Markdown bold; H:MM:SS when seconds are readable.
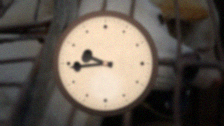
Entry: **9:44**
